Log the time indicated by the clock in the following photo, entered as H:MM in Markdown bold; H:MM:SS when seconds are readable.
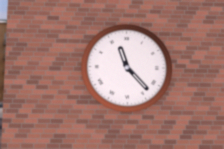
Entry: **11:23**
